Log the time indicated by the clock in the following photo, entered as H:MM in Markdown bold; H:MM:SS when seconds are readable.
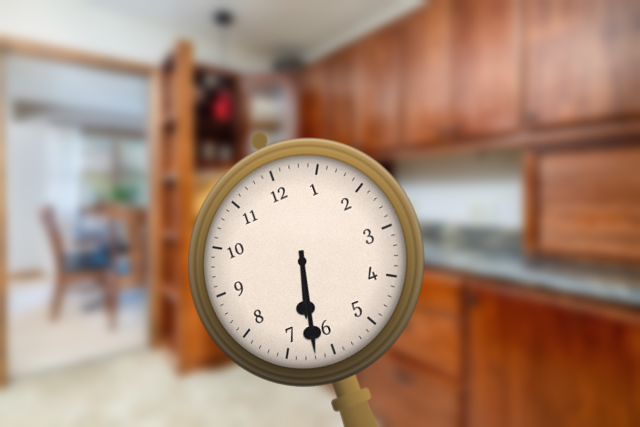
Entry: **6:32**
